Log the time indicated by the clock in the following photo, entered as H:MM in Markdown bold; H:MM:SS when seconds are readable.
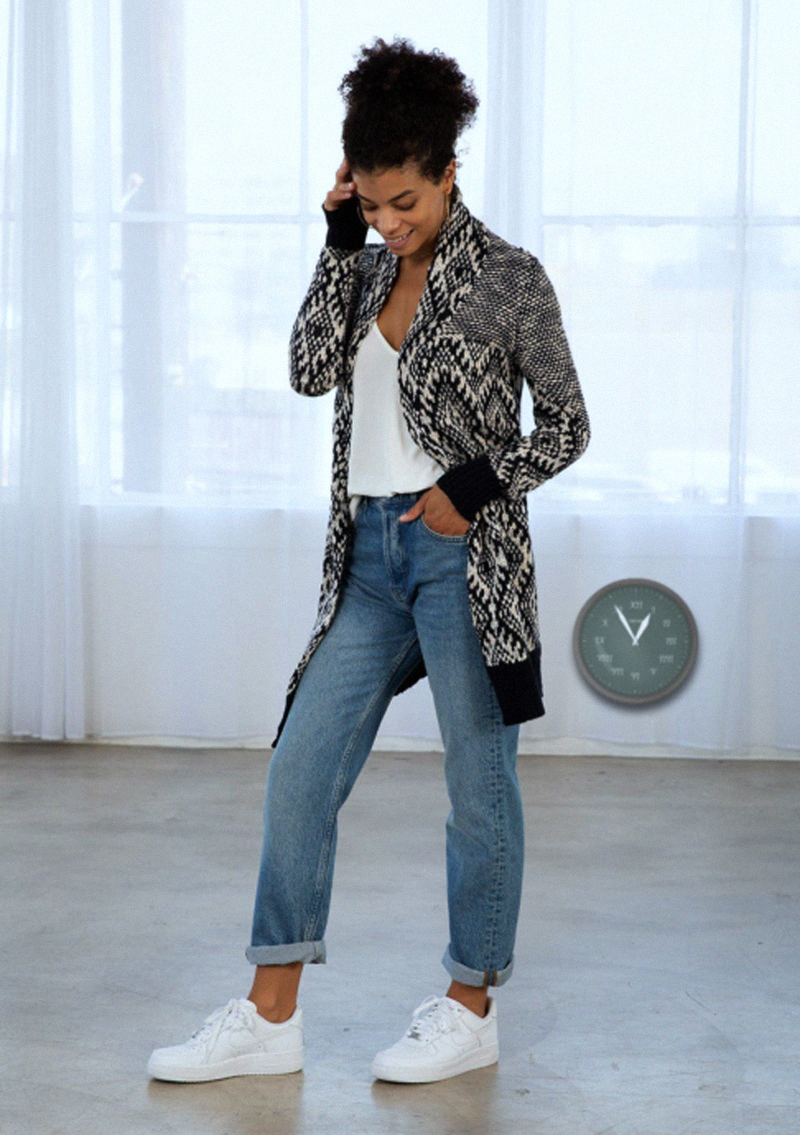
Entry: **12:55**
